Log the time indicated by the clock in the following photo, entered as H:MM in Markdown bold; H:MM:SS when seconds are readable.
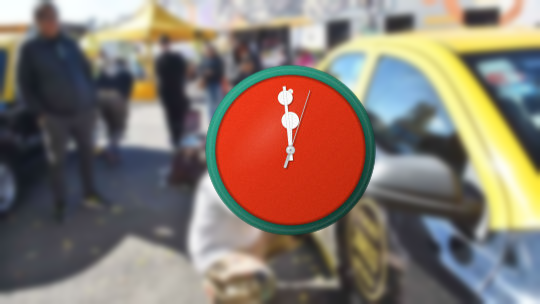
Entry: **11:59:03**
